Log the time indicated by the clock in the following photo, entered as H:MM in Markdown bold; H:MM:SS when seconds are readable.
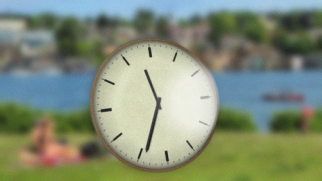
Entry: **11:34**
